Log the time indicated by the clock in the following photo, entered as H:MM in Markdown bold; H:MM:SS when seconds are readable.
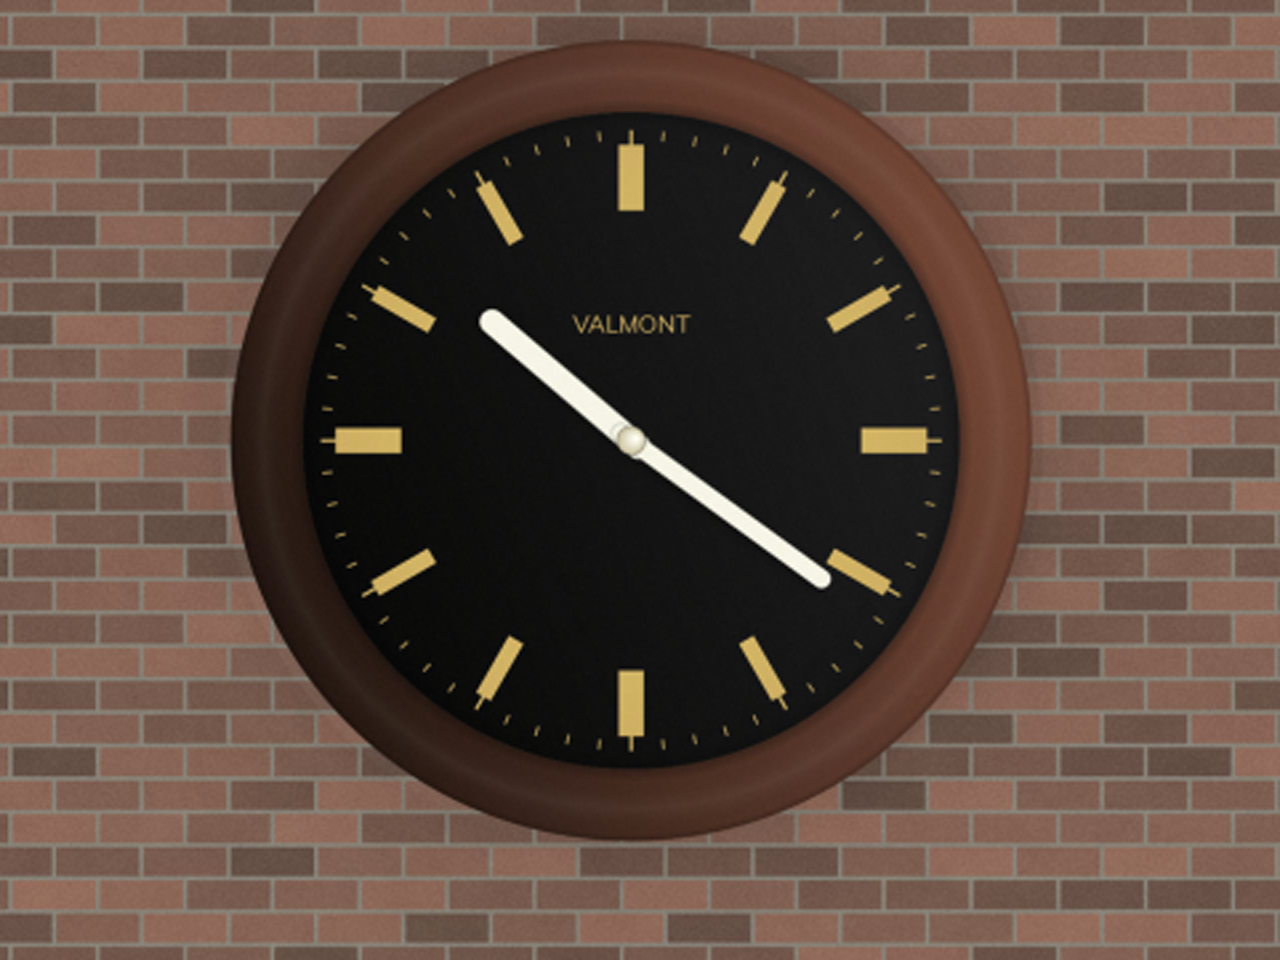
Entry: **10:21**
